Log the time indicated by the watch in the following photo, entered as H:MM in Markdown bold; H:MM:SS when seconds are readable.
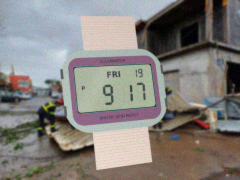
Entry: **9:17**
